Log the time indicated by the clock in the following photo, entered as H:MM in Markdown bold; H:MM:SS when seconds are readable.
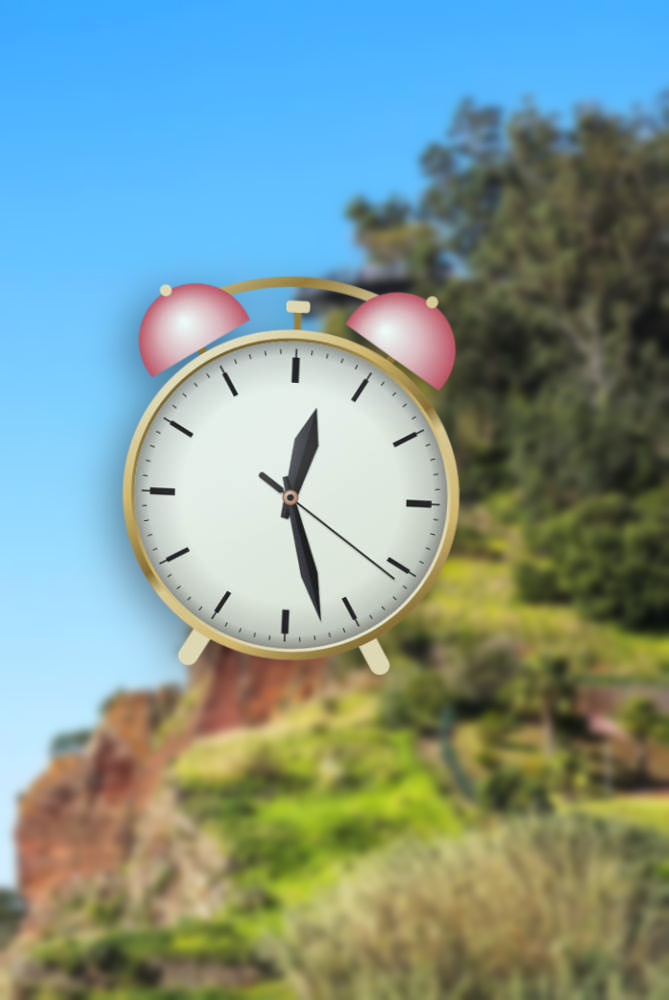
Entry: **12:27:21**
